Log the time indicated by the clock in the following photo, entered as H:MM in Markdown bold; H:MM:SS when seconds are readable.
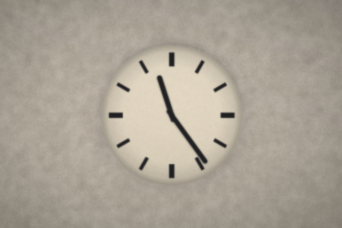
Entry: **11:24**
